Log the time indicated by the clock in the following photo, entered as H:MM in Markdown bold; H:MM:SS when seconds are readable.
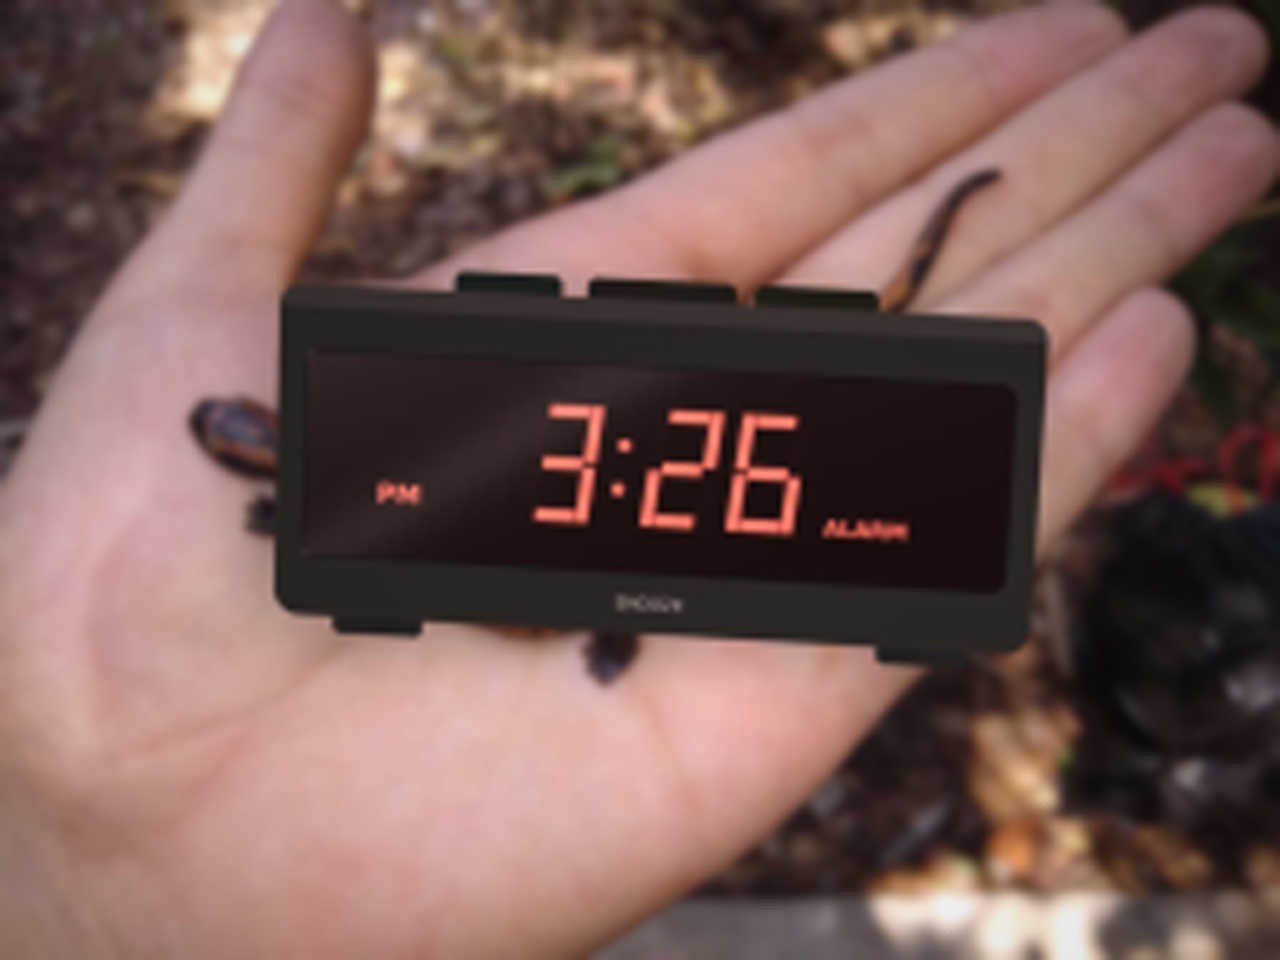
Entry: **3:26**
